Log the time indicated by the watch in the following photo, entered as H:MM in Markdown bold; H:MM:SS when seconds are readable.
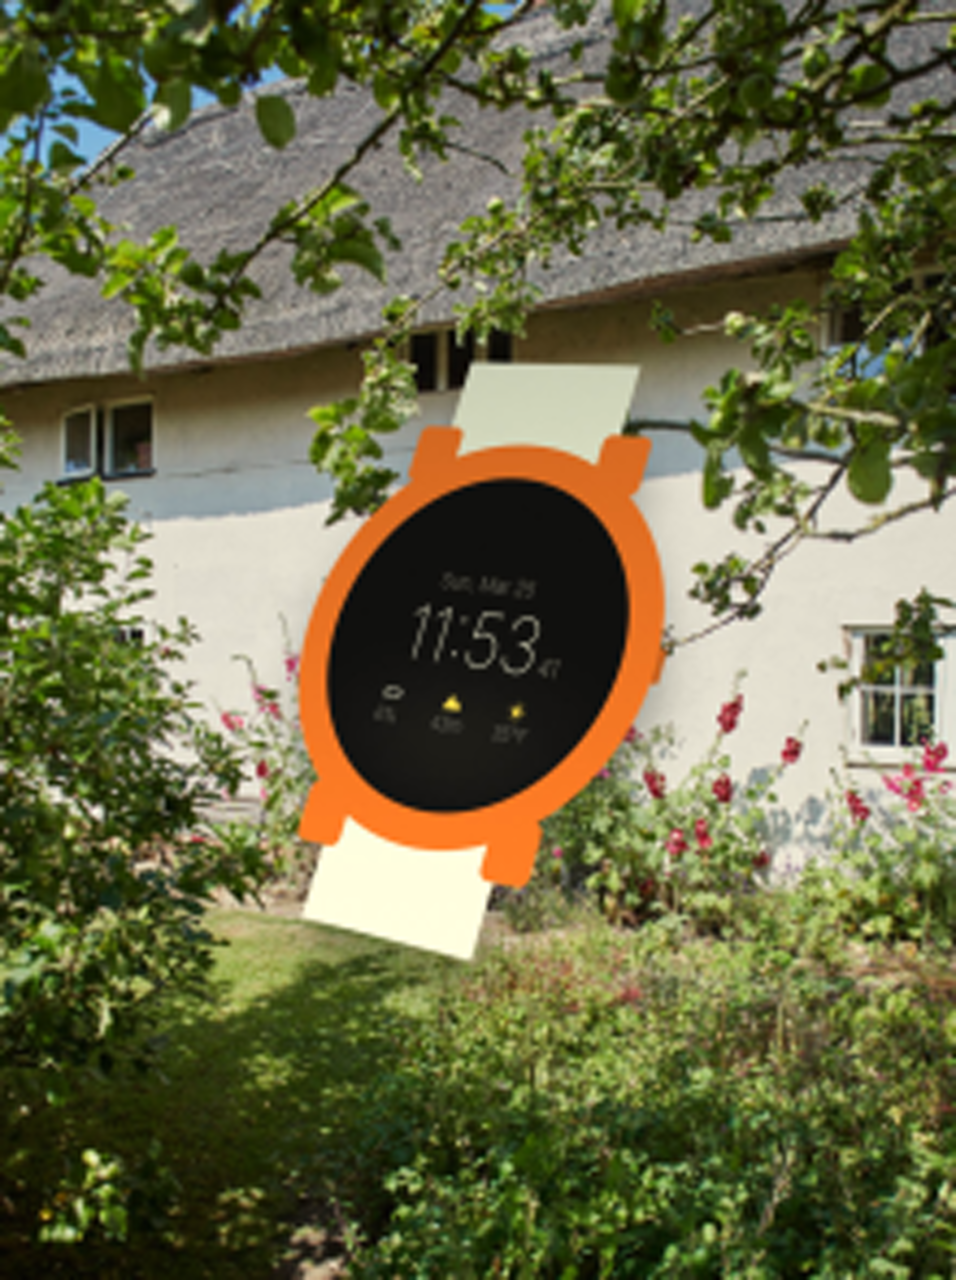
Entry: **11:53**
